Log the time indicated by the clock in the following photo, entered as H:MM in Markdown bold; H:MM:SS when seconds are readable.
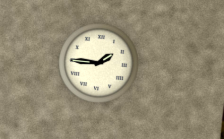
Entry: **1:45**
